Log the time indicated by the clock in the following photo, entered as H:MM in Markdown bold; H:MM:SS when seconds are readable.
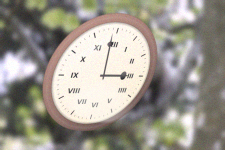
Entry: **2:59**
